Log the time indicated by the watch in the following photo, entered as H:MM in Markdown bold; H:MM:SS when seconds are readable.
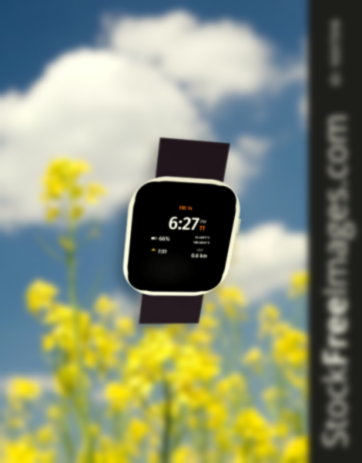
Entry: **6:27**
